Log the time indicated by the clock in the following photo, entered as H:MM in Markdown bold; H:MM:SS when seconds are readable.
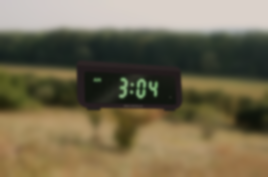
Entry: **3:04**
